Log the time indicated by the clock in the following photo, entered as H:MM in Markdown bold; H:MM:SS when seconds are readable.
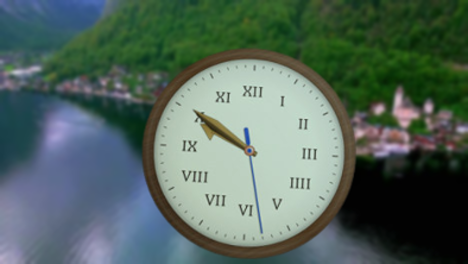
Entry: **9:50:28**
